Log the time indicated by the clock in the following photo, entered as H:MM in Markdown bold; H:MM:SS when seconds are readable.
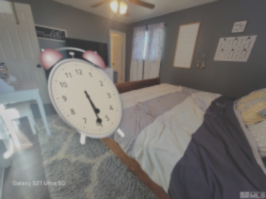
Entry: **5:29**
